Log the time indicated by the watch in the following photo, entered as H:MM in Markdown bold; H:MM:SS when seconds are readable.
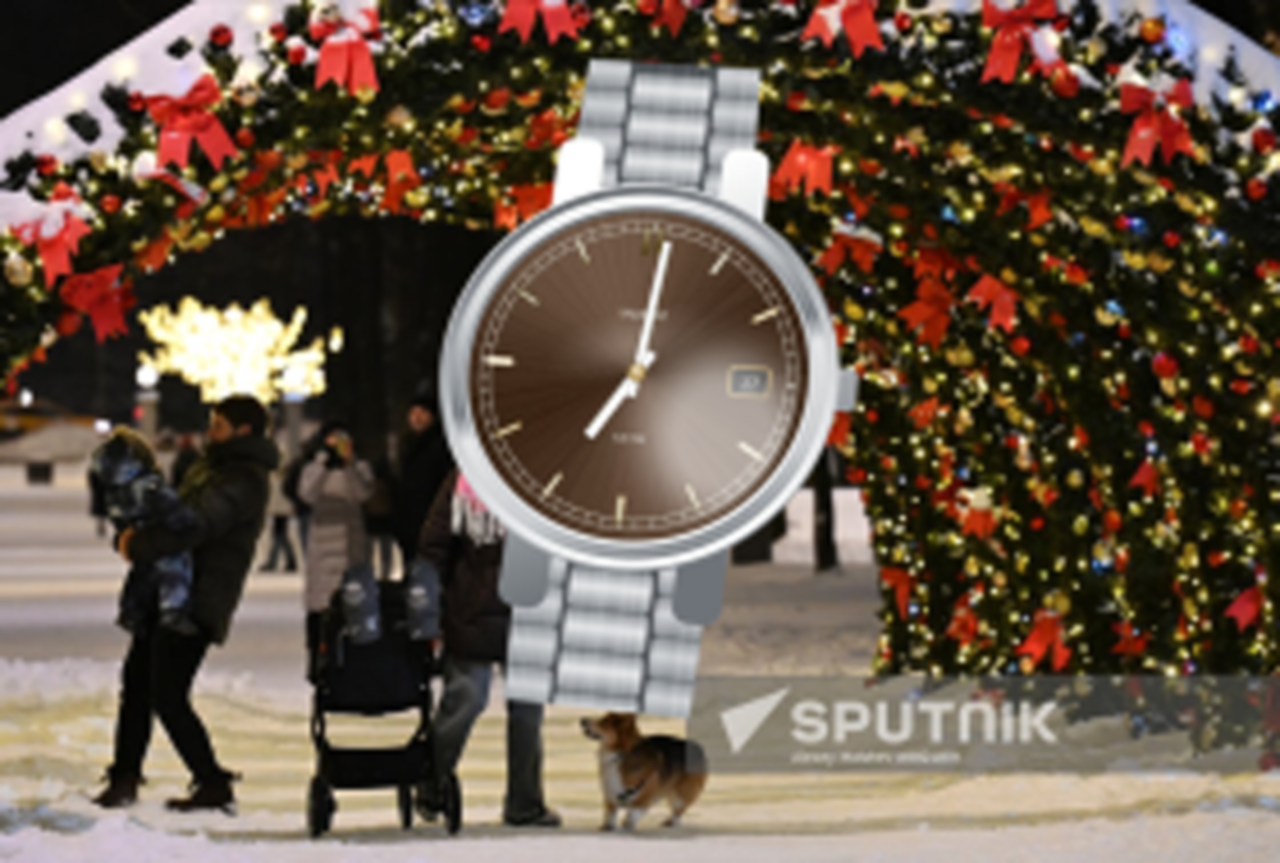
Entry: **7:01**
